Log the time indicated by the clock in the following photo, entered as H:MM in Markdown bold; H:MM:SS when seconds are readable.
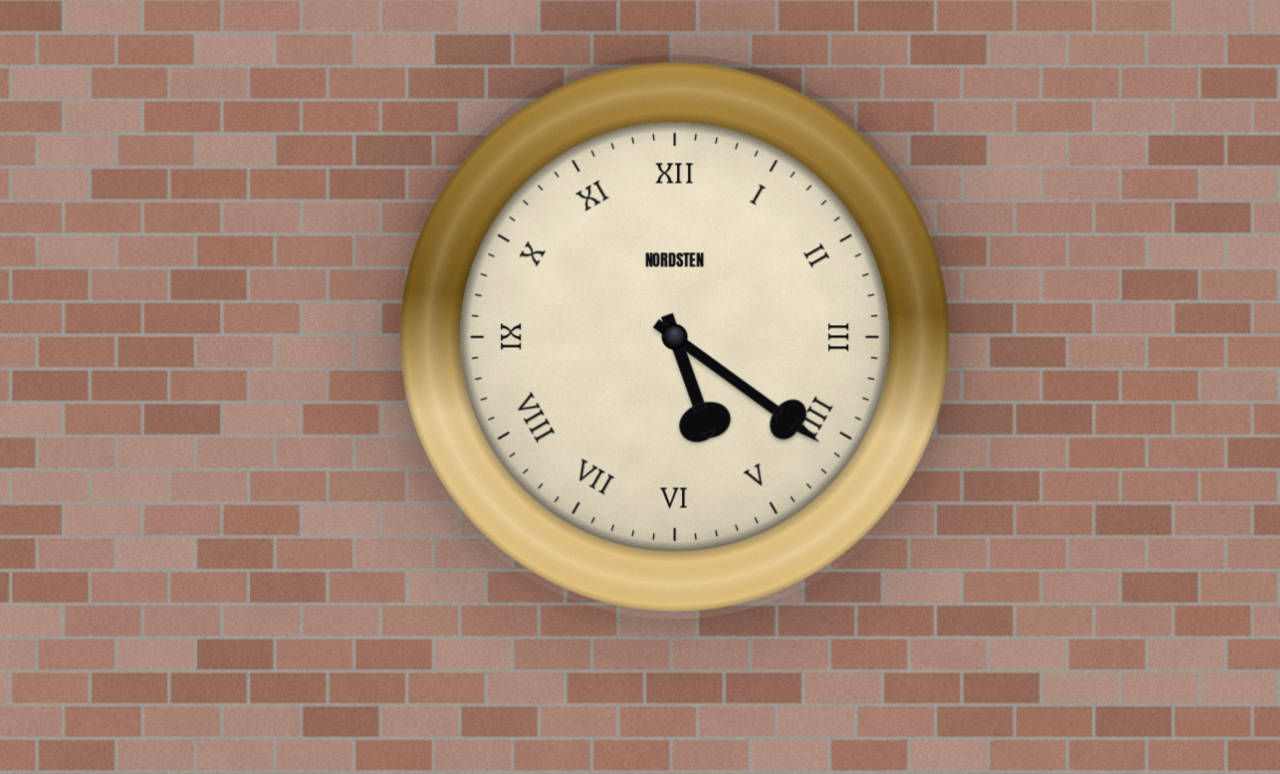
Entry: **5:21**
